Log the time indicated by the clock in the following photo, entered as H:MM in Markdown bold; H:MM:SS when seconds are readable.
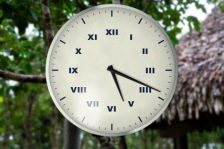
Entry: **5:19**
